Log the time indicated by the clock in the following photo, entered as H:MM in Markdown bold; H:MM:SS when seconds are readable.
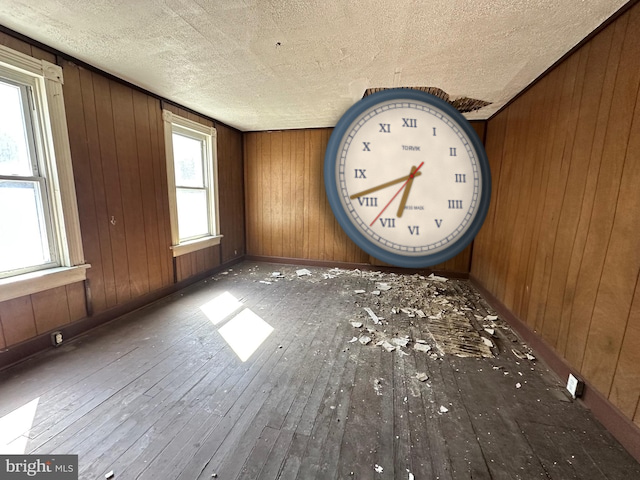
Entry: **6:41:37**
